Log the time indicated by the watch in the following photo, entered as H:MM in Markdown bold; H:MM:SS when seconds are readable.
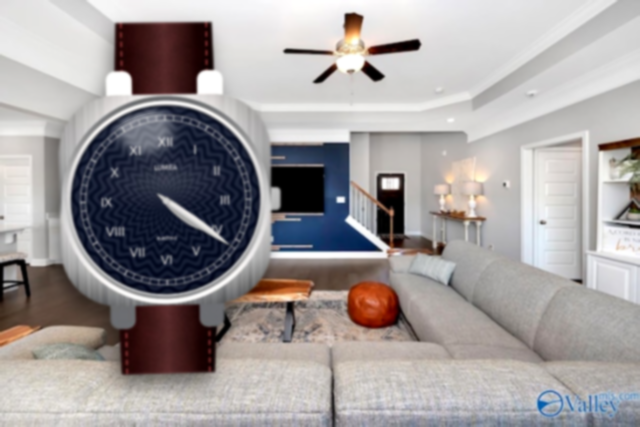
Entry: **4:21**
